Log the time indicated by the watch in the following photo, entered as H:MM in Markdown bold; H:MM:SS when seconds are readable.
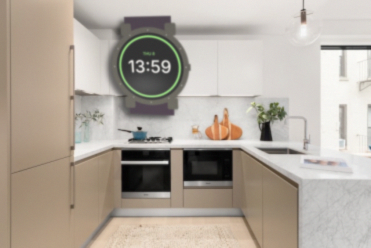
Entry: **13:59**
